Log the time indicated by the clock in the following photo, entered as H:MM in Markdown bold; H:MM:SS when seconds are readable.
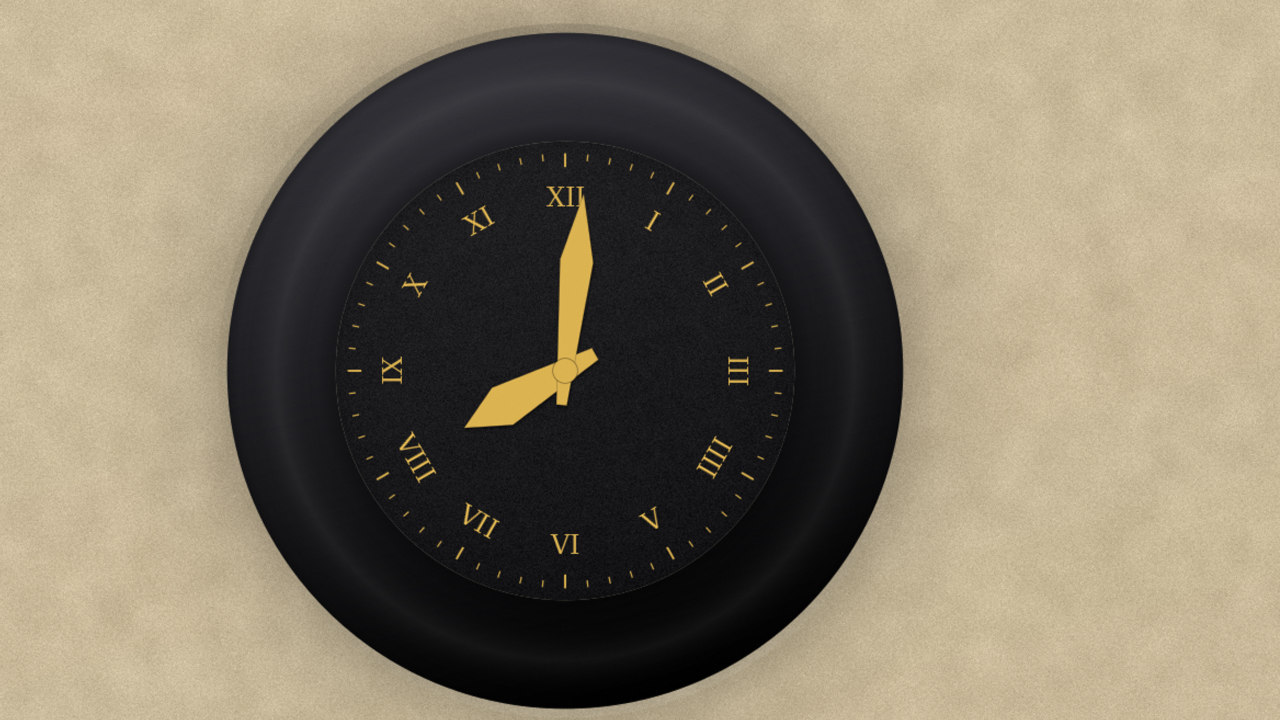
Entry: **8:01**
